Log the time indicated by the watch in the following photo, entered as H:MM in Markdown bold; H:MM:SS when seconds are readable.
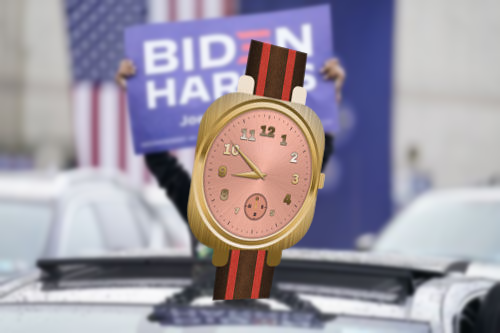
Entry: **8:51**
